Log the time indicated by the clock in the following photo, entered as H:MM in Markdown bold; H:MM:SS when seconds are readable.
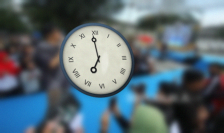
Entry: **6:59**
